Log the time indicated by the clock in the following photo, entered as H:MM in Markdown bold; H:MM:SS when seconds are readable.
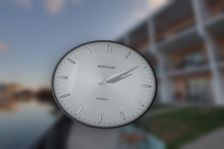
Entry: **2:09**
